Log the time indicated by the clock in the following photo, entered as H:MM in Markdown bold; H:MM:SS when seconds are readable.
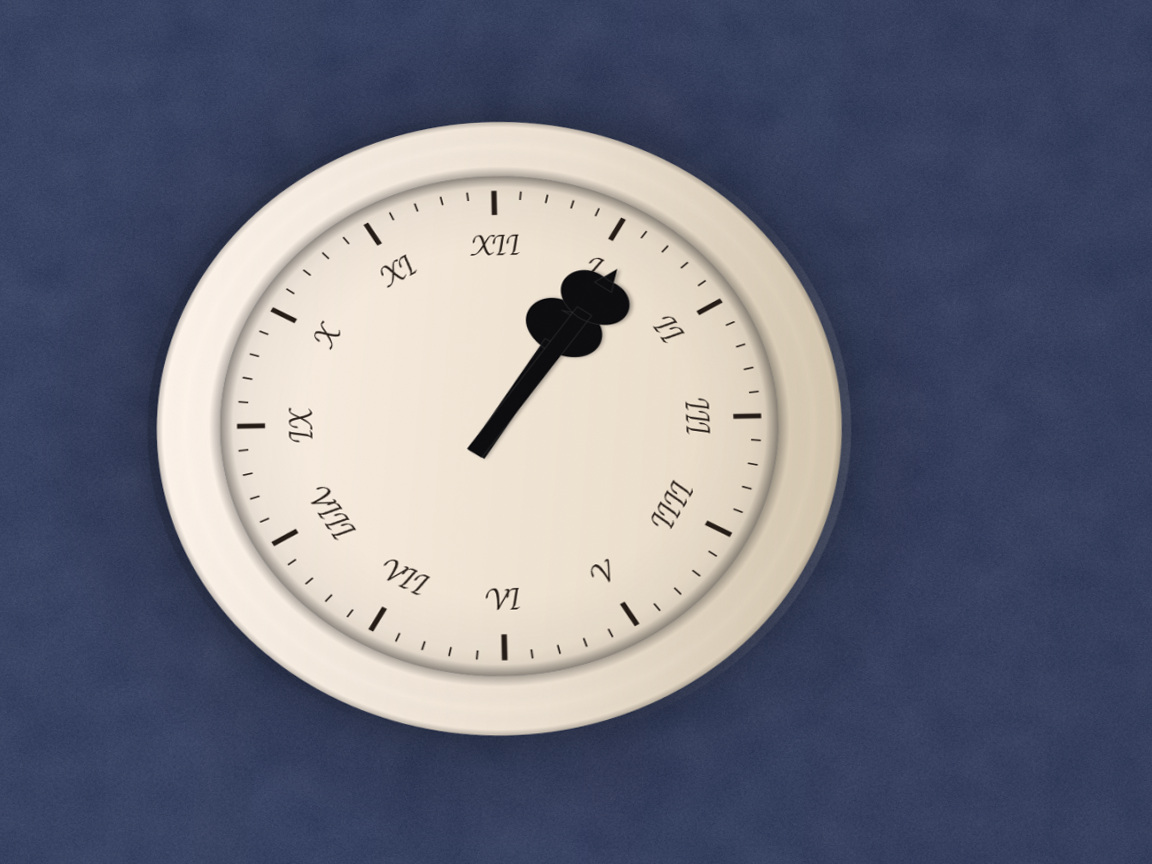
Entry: **1:06**
